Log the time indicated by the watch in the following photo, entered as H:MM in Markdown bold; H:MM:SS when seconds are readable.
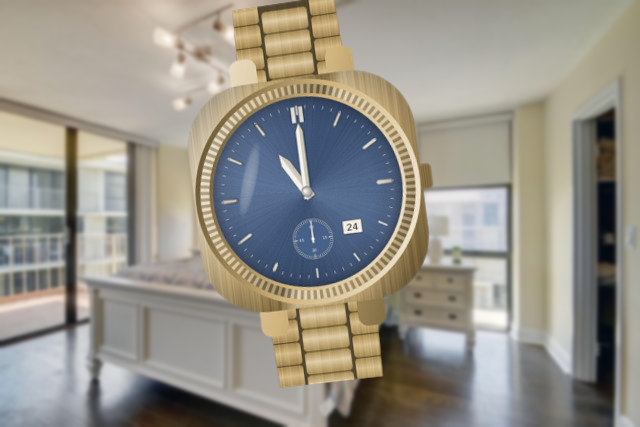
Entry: **11:00**
